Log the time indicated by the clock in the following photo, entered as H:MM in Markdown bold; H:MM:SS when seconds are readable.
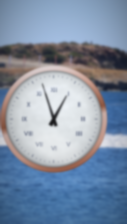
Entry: **12:57**
